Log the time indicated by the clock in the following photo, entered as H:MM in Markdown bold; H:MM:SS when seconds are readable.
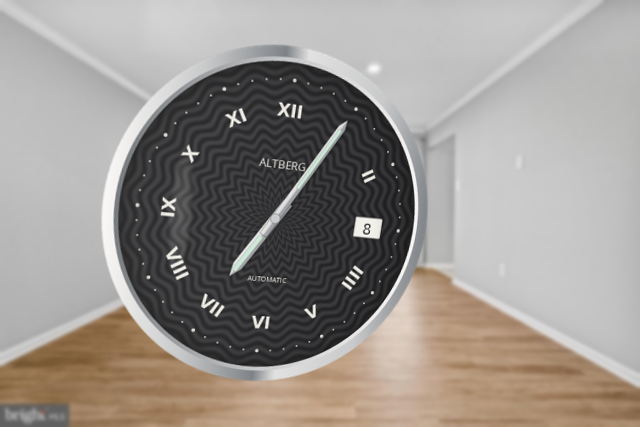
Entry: **7:05**
